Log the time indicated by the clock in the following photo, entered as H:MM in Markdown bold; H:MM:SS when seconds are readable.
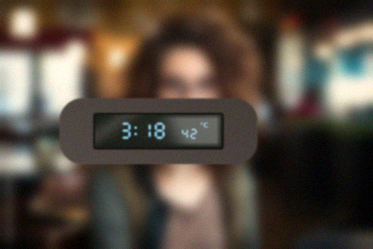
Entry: **3:18**
